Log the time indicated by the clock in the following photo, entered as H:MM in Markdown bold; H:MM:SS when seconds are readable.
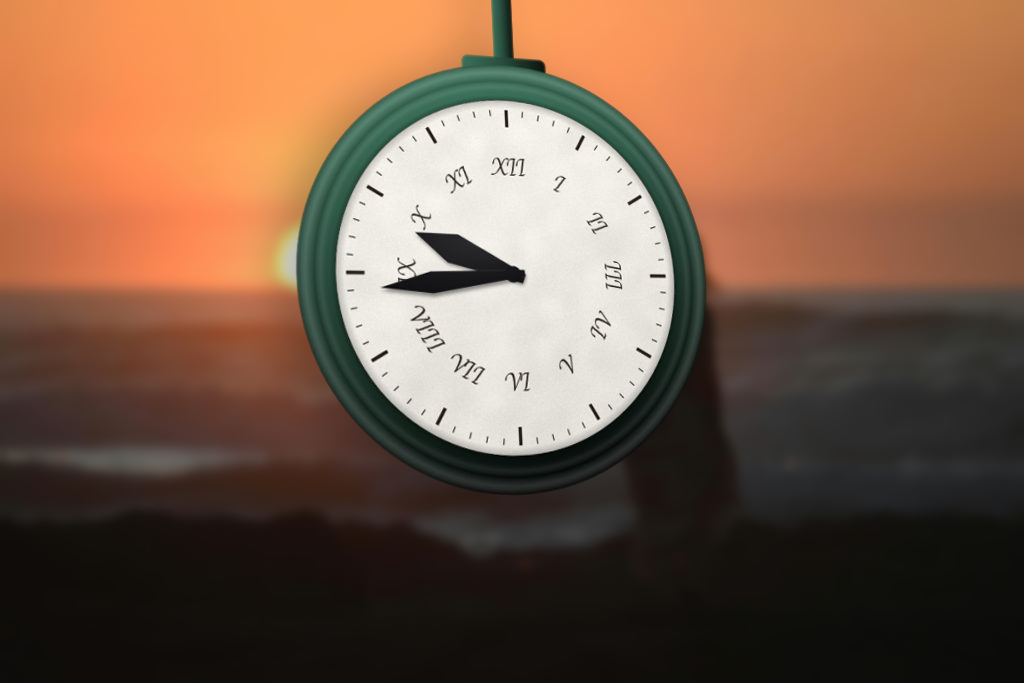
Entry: **9:44**
